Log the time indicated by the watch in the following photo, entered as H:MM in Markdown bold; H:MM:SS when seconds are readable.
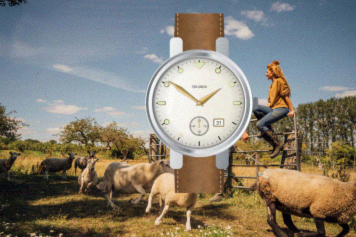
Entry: **1:51**
